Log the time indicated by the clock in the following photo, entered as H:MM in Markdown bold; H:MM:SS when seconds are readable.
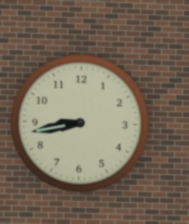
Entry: **8:43**
